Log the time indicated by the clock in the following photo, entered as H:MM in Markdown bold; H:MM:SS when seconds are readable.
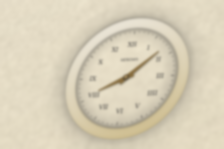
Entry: **8:08**
